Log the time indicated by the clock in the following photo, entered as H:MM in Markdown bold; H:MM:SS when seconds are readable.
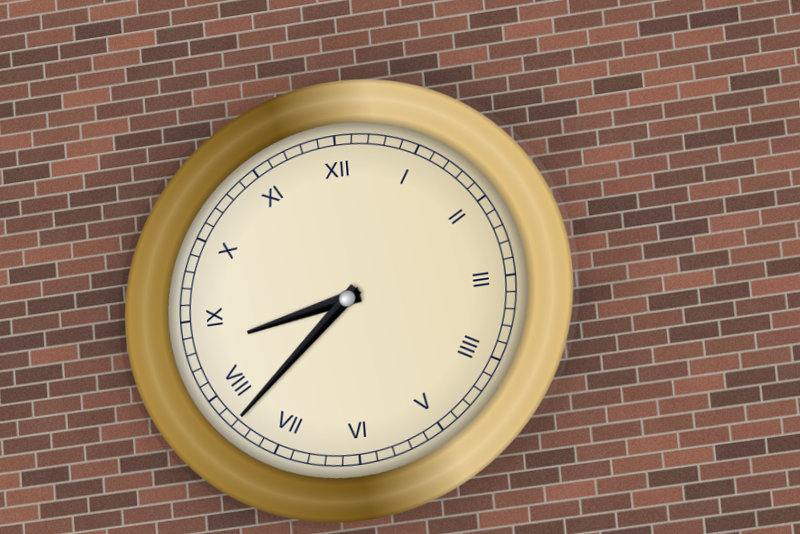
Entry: **8:38**
